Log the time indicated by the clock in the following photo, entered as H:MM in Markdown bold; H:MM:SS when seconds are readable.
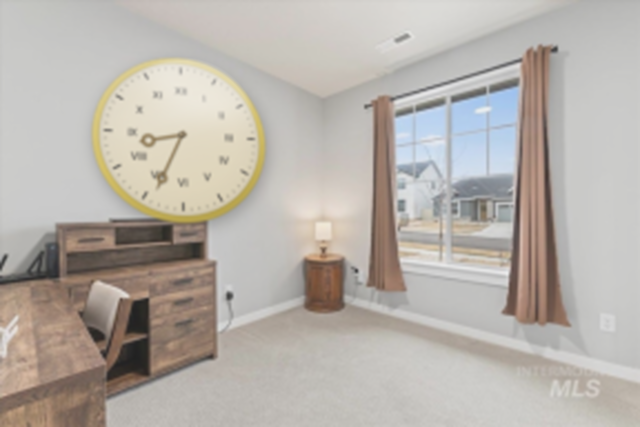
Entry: **8:34**
